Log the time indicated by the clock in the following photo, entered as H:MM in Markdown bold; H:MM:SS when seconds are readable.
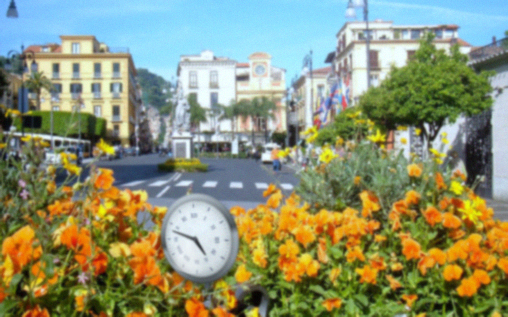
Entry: **4:48**
